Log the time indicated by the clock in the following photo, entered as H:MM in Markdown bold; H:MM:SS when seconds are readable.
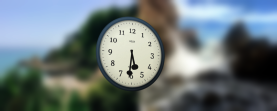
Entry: **5:31**
